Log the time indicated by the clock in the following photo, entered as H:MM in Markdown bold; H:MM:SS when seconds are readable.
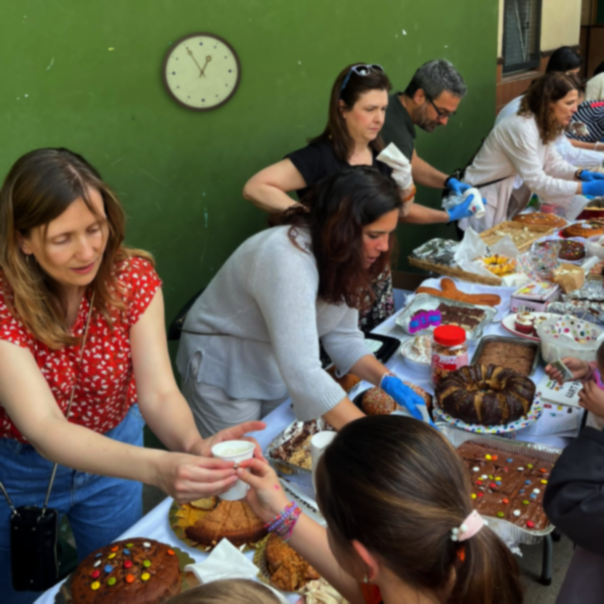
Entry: **12:55**
